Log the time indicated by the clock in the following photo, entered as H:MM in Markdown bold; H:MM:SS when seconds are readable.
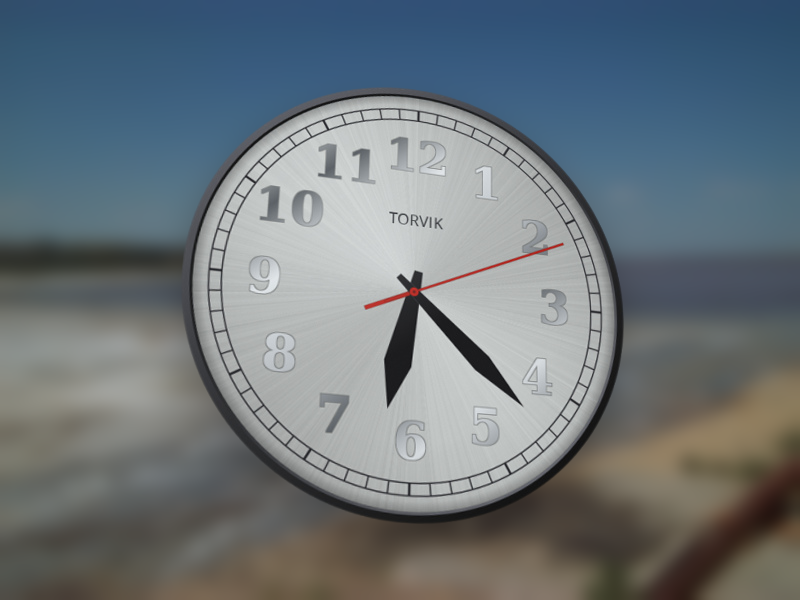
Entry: **6:22:11**
